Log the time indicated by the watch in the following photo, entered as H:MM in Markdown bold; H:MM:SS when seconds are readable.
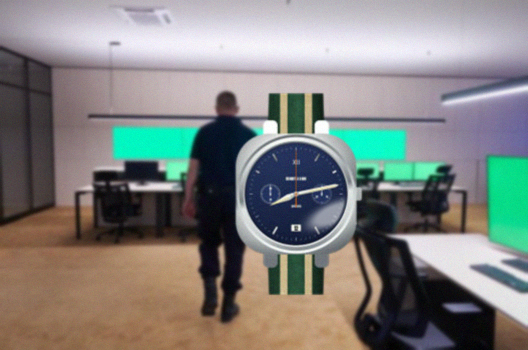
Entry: **8:13**
